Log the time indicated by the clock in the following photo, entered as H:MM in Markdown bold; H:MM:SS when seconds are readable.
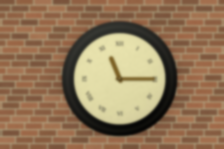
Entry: **11:15**
